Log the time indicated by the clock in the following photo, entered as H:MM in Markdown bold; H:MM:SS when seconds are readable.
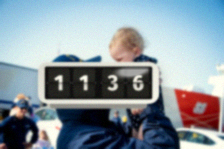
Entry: **11:36**
